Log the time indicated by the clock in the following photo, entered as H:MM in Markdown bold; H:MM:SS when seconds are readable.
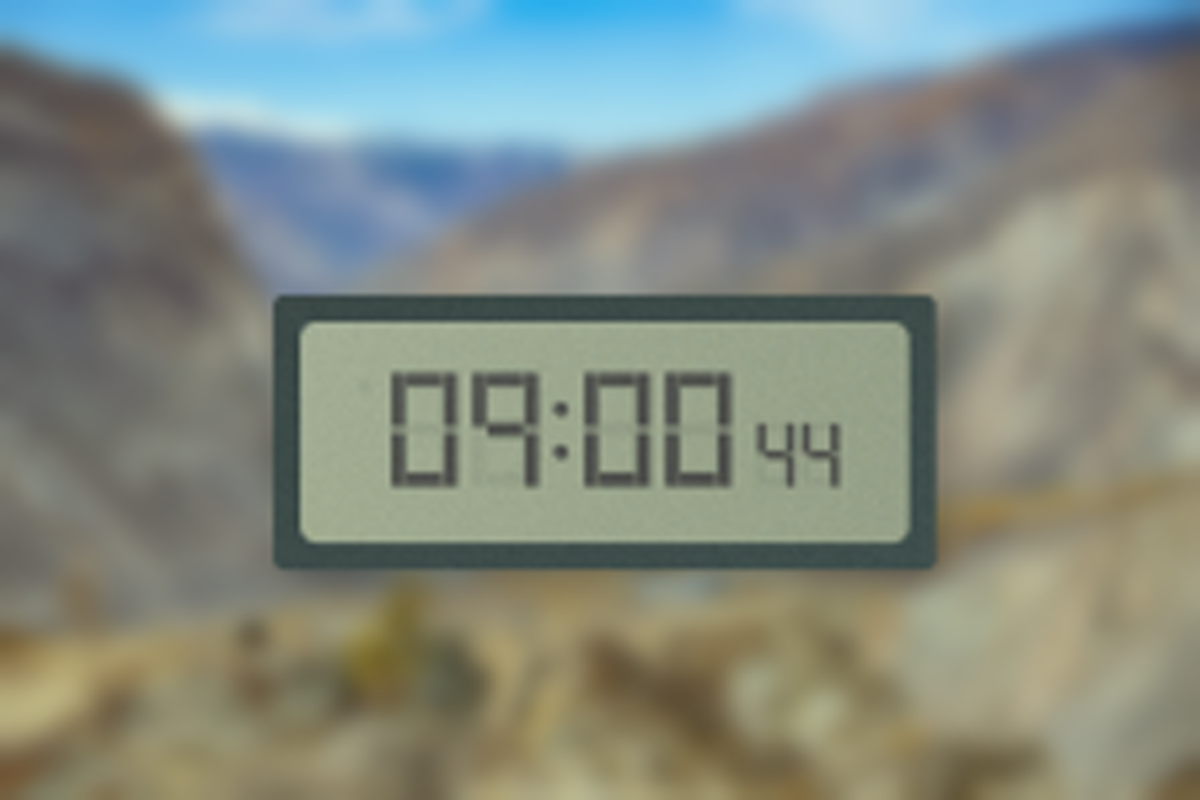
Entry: **9:00:44**
